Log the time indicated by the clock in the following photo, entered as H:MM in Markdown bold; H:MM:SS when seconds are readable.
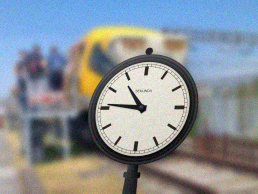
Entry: **10:46**
